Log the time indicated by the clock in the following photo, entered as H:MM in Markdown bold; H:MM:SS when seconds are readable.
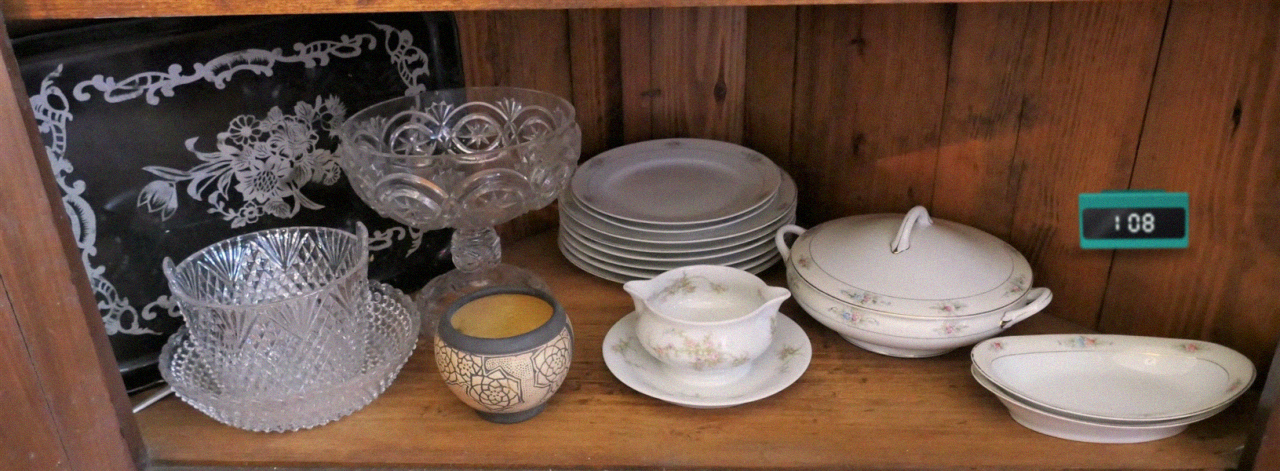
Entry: **1:08**
